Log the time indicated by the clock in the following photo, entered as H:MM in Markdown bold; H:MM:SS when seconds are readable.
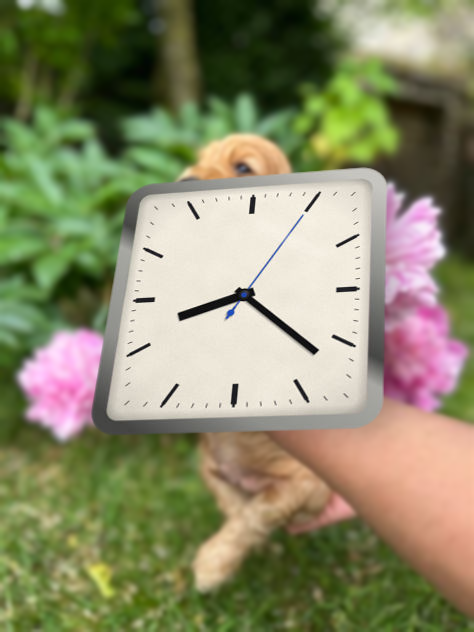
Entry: **8:22:05**
